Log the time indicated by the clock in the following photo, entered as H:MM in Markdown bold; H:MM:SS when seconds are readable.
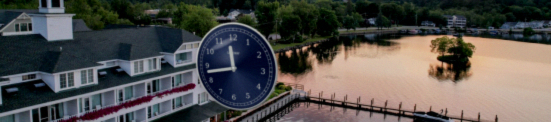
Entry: **11:43**
